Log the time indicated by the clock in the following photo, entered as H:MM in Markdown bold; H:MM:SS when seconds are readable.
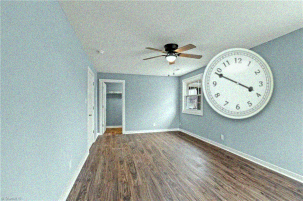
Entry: **3:49**
